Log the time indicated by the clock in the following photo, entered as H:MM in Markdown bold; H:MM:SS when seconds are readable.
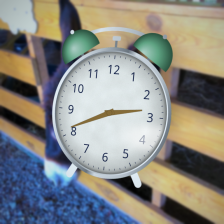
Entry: **2:41**
